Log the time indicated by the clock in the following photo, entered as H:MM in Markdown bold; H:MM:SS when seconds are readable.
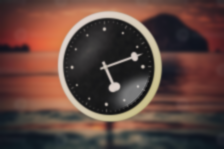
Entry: **5:12**
